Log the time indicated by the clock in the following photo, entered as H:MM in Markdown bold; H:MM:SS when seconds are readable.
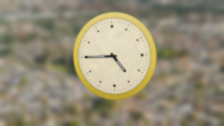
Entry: **4:45**
